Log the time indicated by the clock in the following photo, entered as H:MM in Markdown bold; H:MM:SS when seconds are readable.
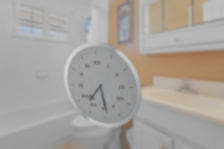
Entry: **7:29**
